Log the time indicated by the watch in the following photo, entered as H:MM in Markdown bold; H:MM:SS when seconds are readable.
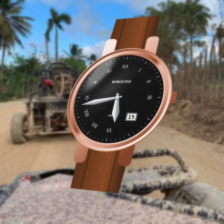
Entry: **5:43**
